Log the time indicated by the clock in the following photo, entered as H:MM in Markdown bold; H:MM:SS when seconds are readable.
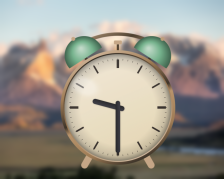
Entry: **9:30**
